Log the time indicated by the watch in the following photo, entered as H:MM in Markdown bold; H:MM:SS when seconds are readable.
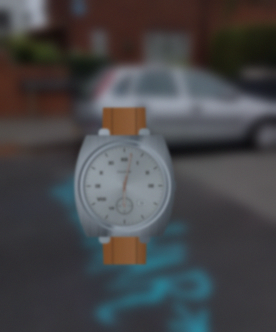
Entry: **6:02**
